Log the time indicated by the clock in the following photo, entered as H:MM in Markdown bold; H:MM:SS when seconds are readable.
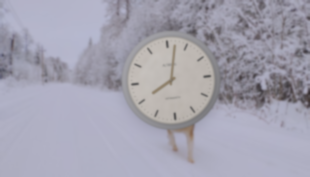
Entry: **8:02**
